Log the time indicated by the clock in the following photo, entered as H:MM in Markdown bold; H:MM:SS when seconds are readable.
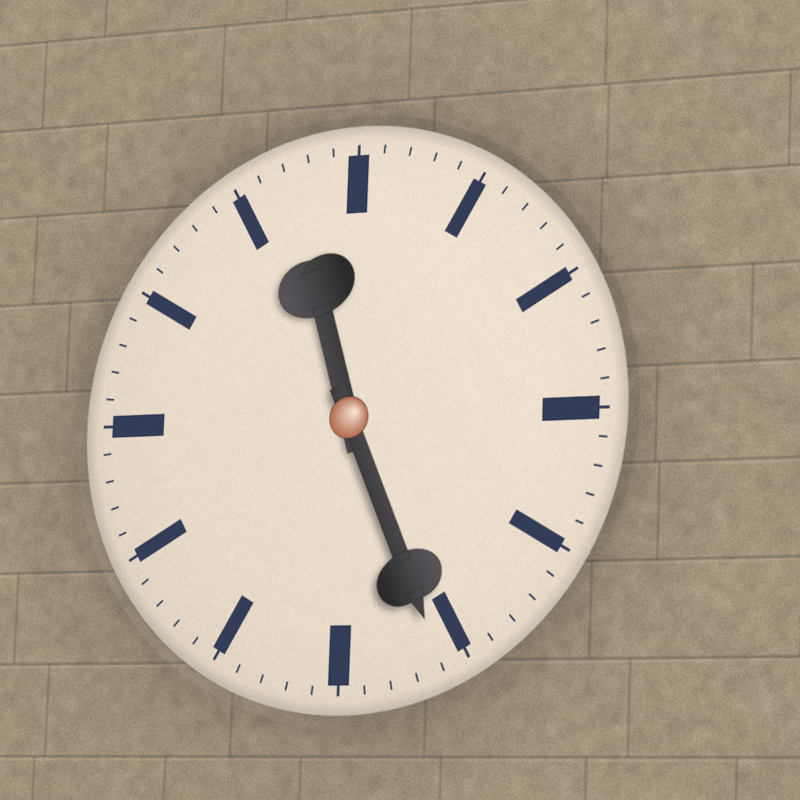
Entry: **11:26**
